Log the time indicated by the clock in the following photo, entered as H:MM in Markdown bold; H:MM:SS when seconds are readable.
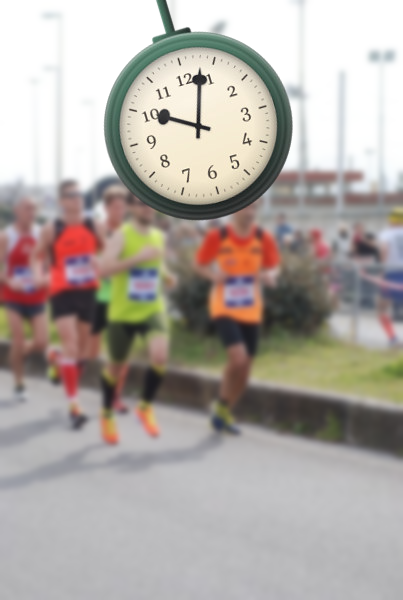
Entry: **10:03**
